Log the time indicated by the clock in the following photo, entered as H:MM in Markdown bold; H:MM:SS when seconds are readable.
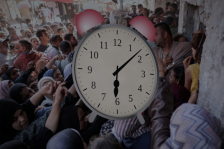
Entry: **6:08**
